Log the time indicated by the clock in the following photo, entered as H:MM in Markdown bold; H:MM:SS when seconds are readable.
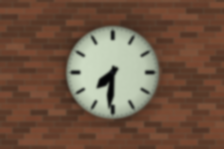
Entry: **7:31**
